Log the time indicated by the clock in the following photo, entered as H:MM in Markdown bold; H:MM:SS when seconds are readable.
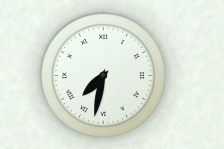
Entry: **7:32**
